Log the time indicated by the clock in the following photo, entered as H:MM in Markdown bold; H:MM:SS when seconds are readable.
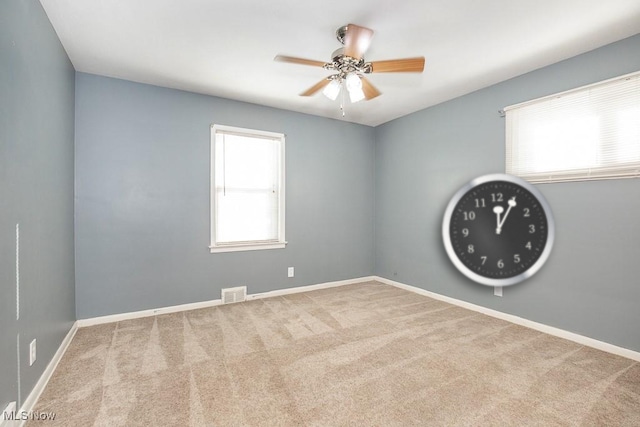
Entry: **12:05**
